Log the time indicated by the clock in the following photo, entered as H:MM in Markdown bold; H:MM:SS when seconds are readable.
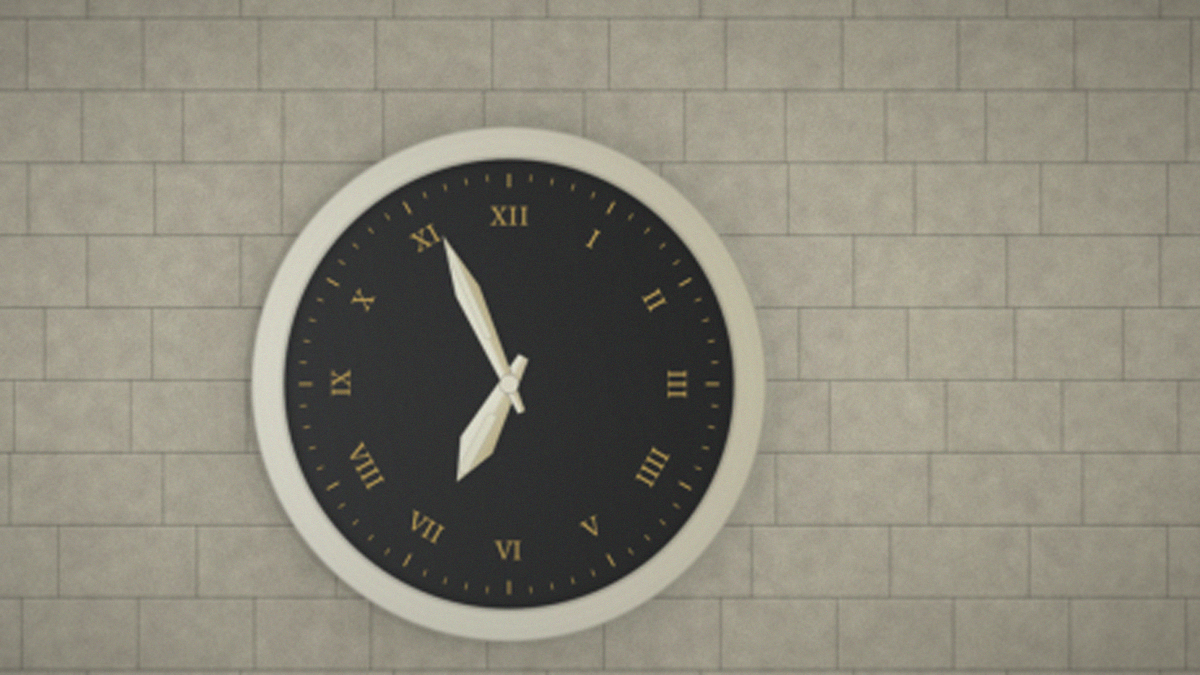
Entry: **6:56**
